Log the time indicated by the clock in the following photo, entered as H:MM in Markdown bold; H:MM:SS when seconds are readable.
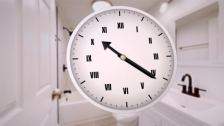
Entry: **10:21**
